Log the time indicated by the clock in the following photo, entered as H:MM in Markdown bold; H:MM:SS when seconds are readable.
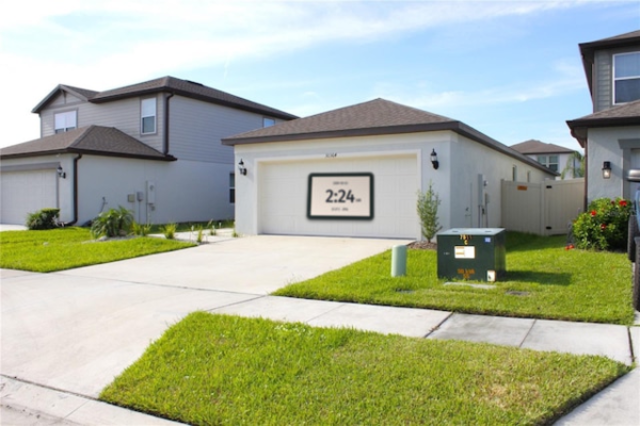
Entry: **2:24**
